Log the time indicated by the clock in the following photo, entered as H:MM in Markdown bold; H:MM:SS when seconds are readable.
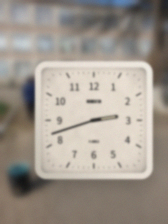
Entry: **2:42**
